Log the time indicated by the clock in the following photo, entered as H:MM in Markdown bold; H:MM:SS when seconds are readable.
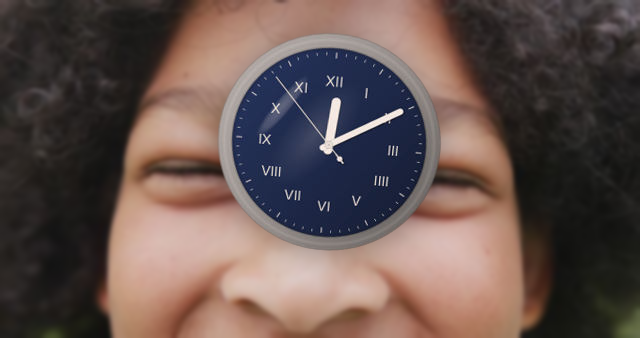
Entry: **12:09:53**
